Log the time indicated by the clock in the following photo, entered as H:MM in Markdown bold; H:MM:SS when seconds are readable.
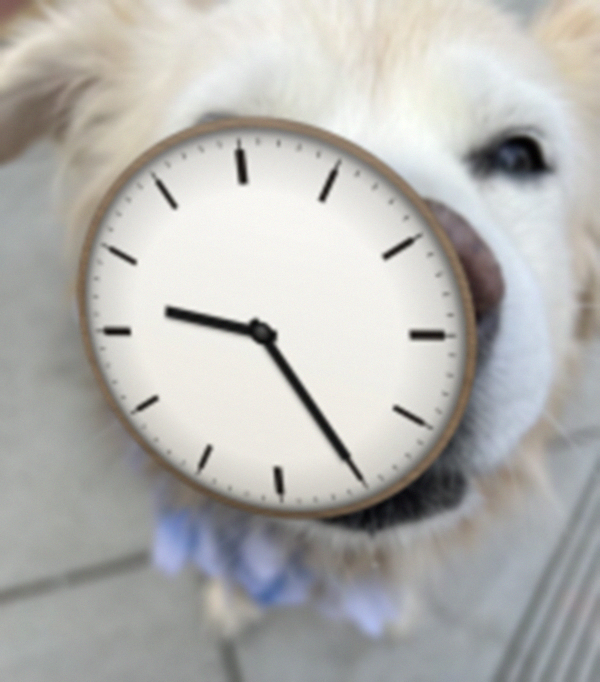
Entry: **9:25**
